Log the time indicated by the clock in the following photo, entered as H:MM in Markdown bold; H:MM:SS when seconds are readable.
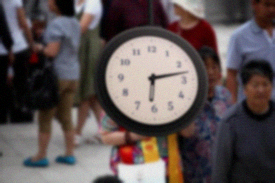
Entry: **6:13**
